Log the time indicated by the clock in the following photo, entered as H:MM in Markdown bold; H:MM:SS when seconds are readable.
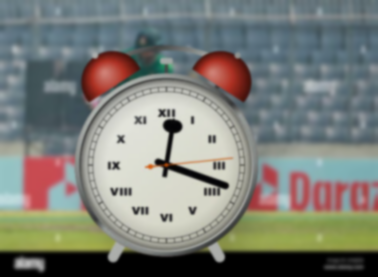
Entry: **12:18:14**
